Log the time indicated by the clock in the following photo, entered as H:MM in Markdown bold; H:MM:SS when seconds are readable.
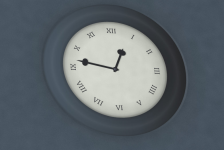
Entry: **12:47**
